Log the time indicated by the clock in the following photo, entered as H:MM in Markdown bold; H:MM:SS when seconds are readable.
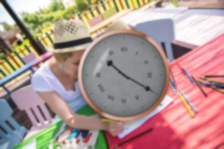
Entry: **10:20**
